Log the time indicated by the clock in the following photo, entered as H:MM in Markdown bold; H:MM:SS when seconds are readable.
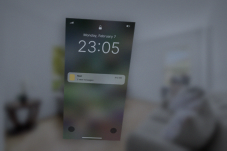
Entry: **23:05**
